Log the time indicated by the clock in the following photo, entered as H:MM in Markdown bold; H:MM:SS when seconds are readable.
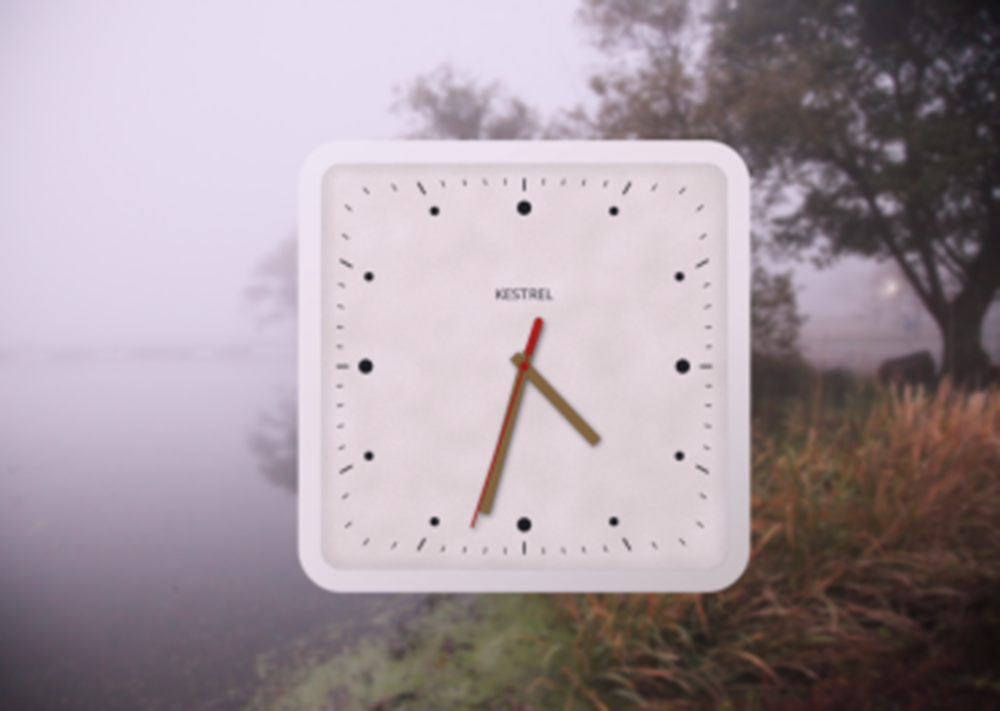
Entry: **4:32:33**
